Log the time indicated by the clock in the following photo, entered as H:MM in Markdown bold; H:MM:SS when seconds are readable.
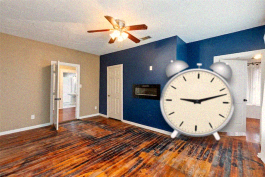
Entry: **9:12**
